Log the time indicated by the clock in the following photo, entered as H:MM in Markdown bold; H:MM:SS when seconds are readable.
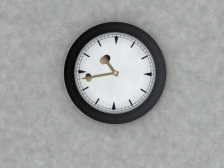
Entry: **10:43**
